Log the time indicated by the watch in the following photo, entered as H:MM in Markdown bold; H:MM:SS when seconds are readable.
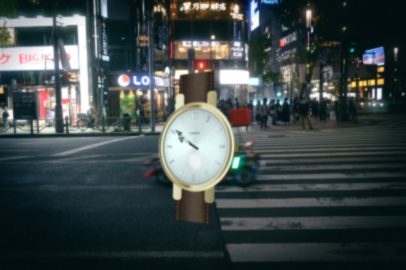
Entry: **9:51**
